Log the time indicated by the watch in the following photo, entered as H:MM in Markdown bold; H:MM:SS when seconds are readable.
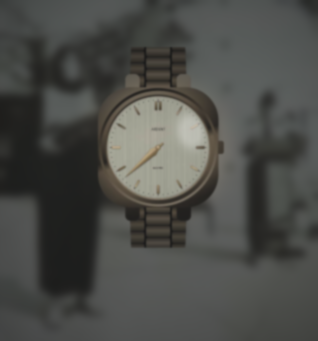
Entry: **7:38**
